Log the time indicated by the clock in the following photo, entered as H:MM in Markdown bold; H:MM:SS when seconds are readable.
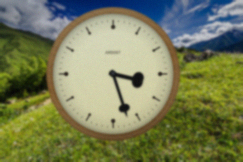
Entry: **3:27**
